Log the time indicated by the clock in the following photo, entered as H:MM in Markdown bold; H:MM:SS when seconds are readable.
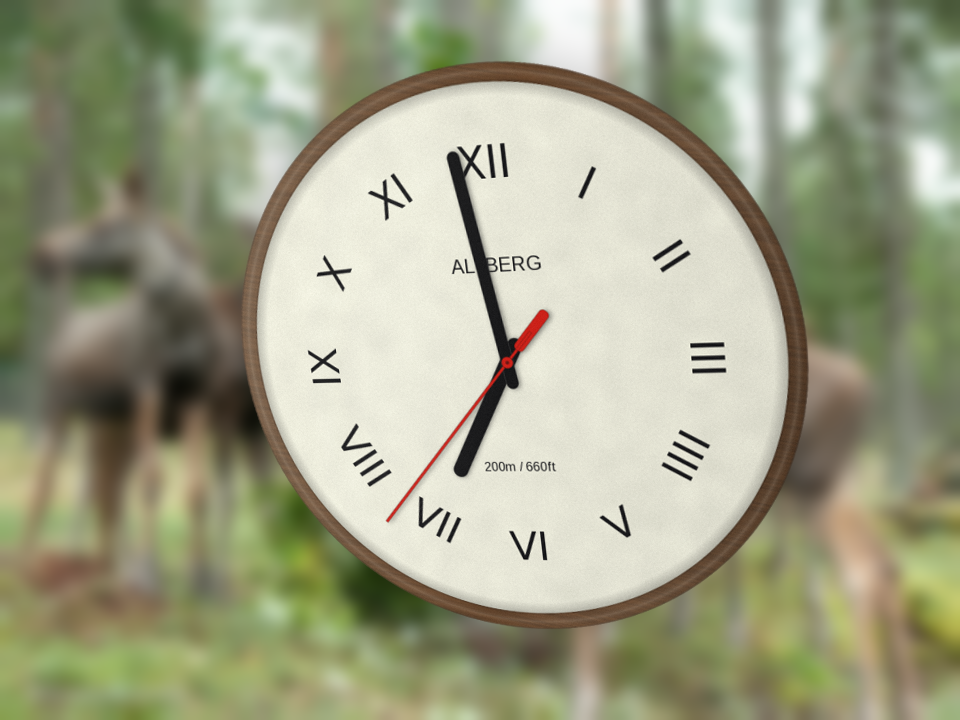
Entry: **6:58:37**
